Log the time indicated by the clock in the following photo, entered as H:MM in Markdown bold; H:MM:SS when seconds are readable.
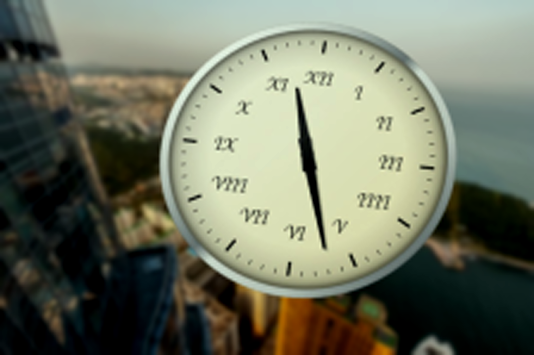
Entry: **11:27**
